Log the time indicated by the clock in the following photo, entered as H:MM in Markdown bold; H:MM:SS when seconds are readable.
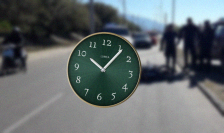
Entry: **10:06**
